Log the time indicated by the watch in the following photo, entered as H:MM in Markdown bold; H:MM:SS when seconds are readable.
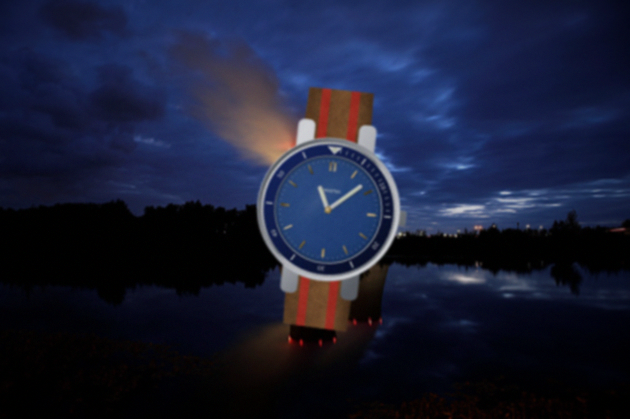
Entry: **11:08**
